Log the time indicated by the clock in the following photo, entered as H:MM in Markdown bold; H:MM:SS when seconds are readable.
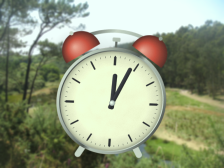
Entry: **12:04**
